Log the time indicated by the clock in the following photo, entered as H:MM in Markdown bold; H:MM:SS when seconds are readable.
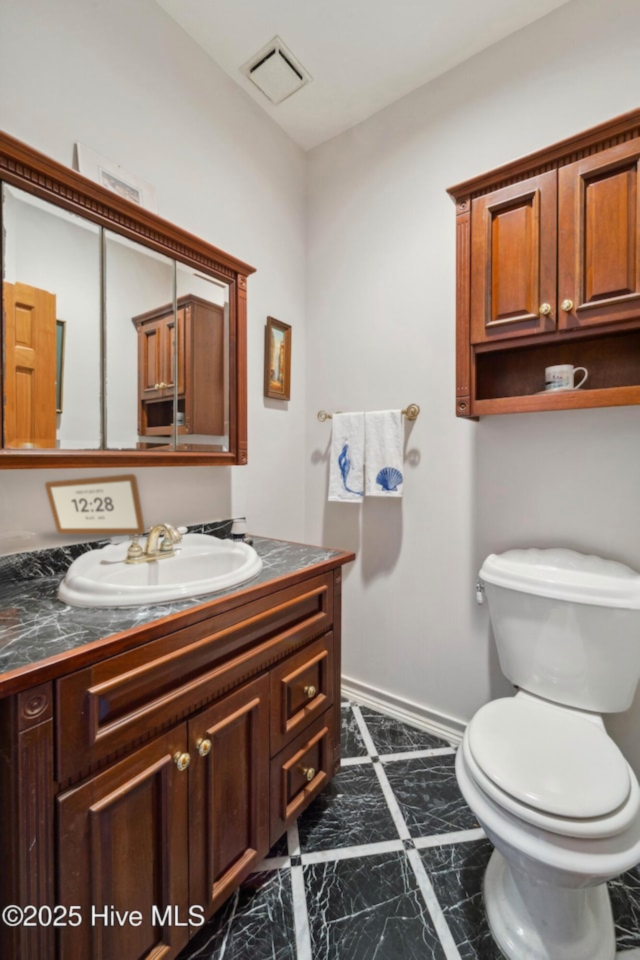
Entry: **12:28**
